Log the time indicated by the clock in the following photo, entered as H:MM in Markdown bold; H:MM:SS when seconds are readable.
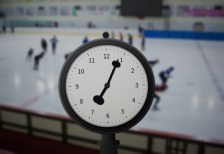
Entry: **7:04**
